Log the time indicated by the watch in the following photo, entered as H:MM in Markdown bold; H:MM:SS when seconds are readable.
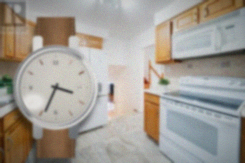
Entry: **3:34**
